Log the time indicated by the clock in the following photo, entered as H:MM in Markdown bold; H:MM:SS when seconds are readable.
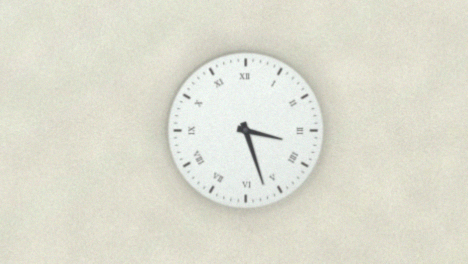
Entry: **3:27**
